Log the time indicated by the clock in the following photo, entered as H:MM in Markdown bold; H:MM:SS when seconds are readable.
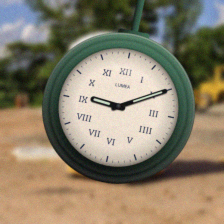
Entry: **9:10**
